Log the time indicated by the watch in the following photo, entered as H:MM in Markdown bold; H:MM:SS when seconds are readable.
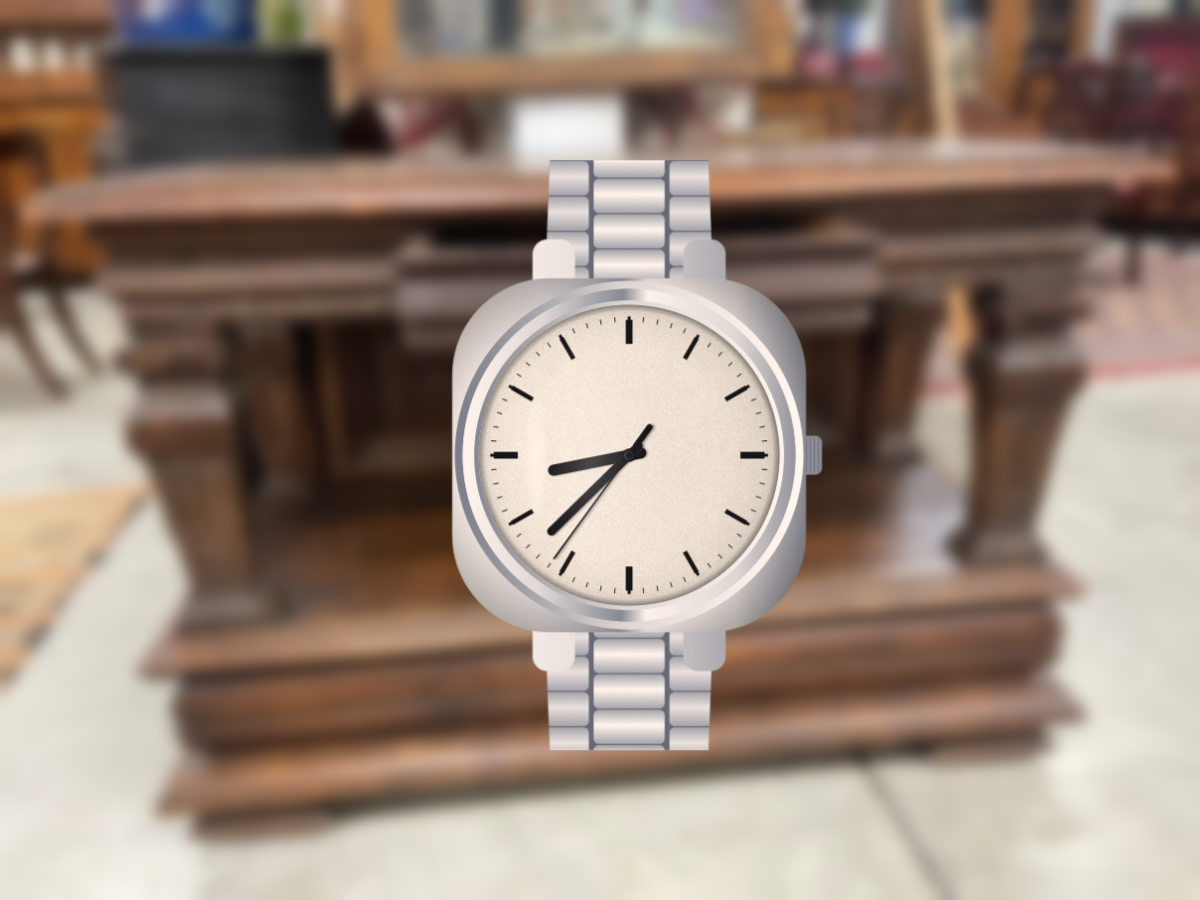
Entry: **8:37:36**
